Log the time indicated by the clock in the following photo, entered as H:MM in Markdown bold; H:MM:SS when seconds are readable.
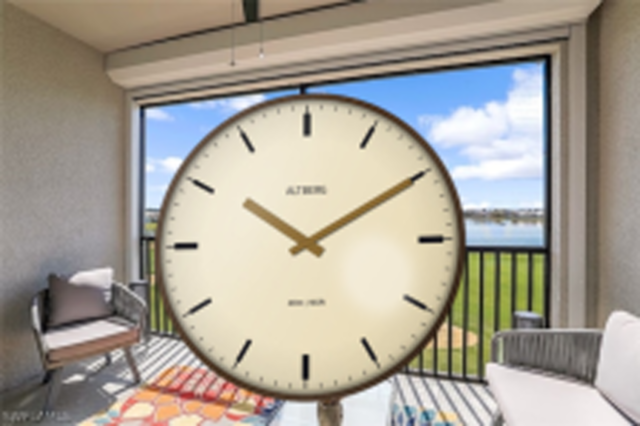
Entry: **10:10**
